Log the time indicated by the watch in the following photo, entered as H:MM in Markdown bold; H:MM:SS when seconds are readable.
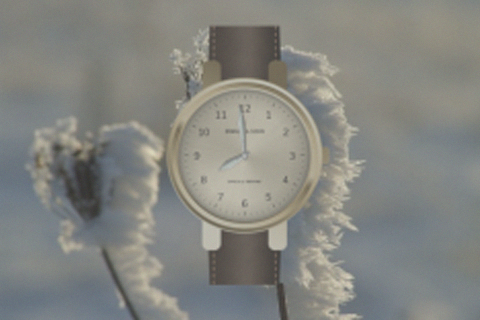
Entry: **7:59**
